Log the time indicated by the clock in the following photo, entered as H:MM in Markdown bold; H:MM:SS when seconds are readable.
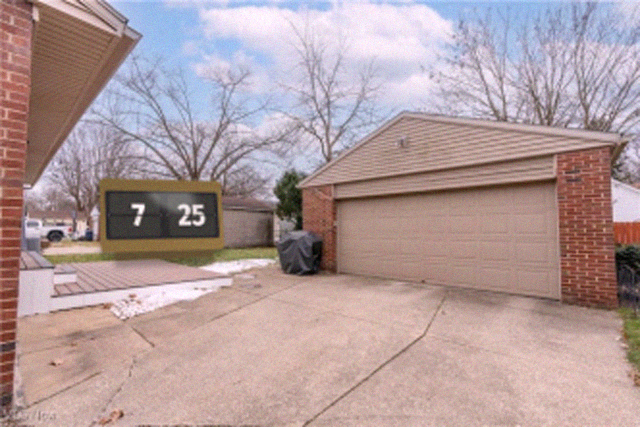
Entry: **7:25**
